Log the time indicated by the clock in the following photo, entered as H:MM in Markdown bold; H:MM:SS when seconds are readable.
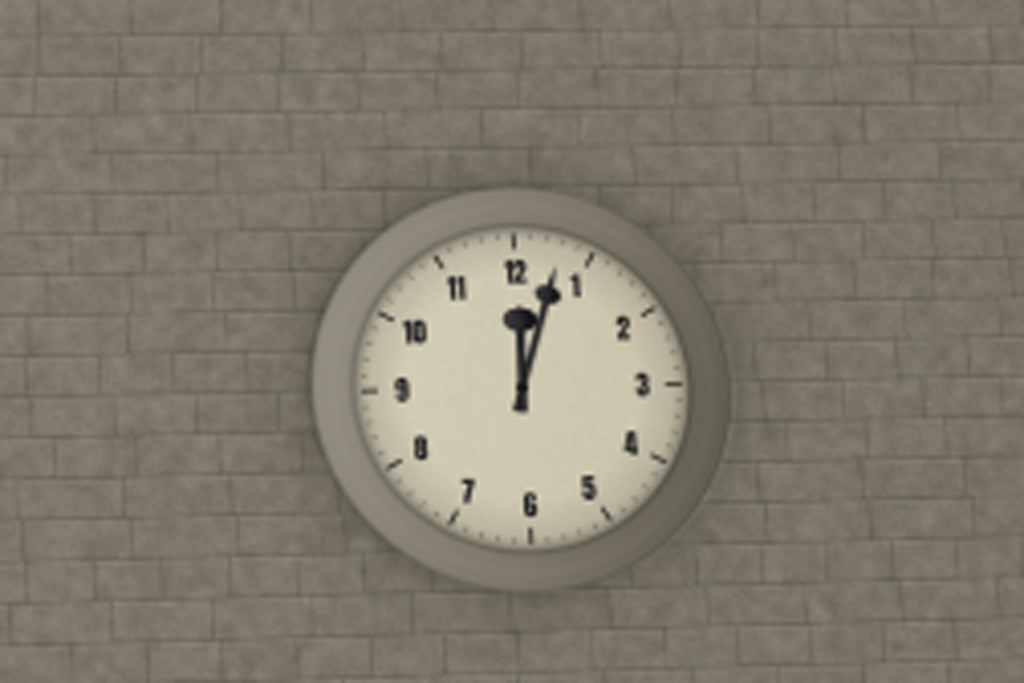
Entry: **12:03**
